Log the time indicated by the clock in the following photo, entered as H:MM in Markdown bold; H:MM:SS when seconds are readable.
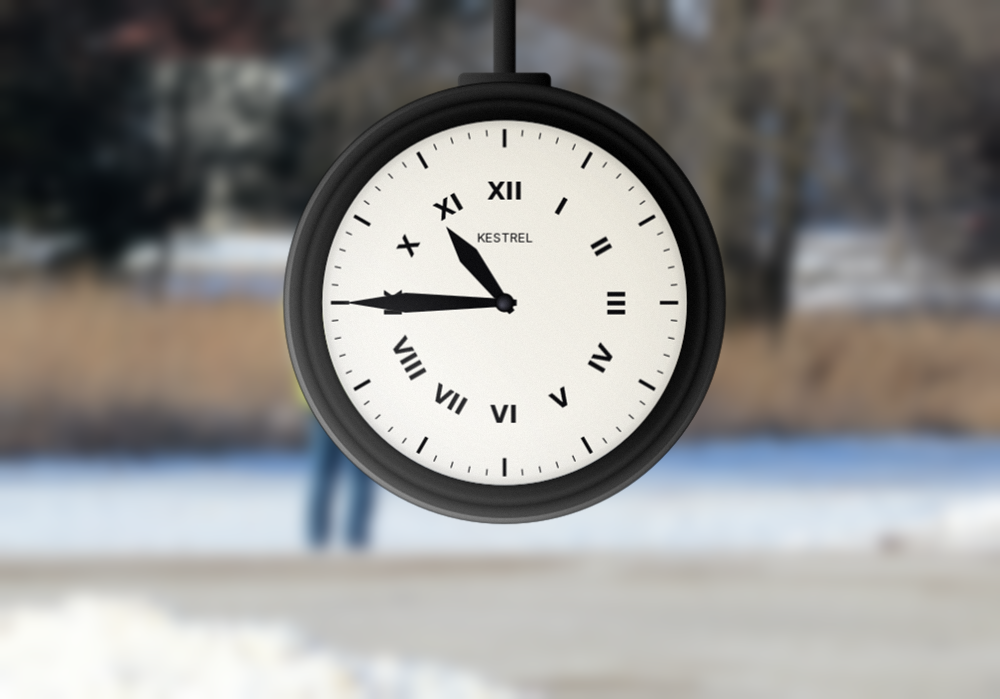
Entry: **10:45**
